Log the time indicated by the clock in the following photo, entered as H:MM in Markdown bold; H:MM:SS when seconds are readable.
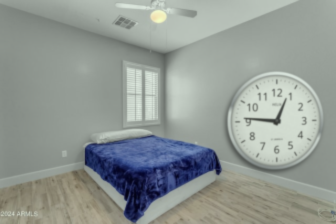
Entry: **12:46**
